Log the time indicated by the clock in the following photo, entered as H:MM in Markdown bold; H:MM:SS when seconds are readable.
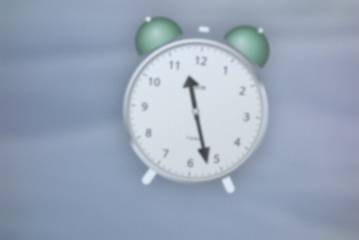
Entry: **11:27**
